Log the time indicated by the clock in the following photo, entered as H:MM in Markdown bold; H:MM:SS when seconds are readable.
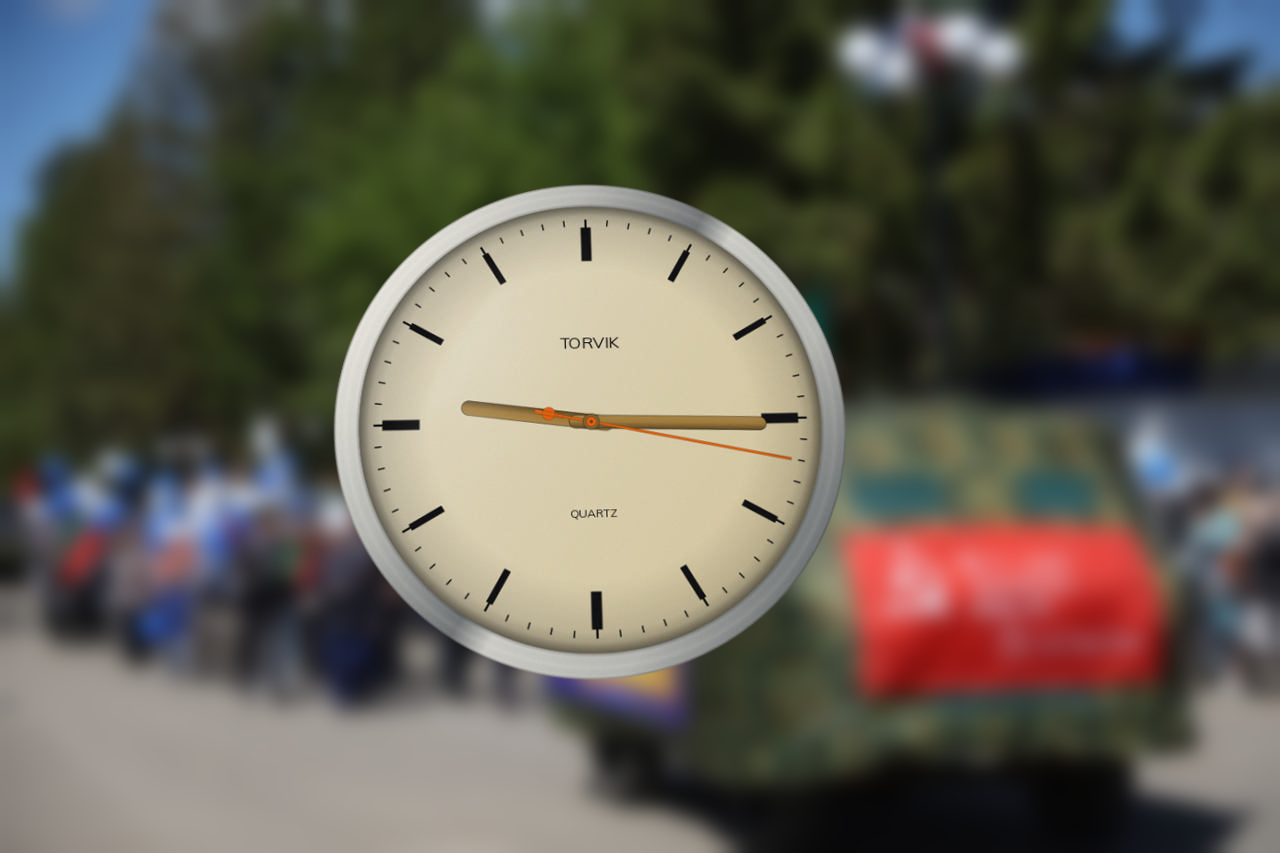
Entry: **9:15:17**
